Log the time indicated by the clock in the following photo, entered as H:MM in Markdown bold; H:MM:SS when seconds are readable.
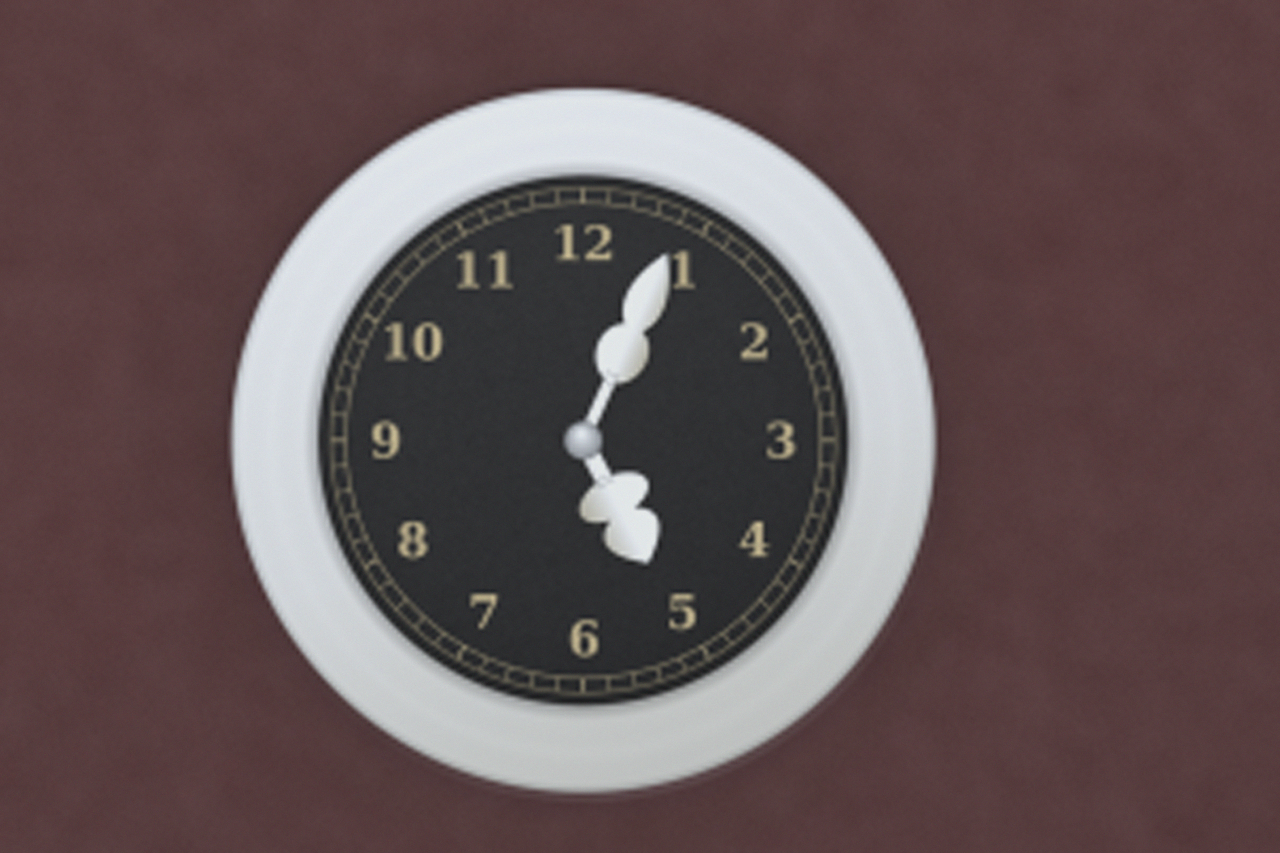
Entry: **5:04**
